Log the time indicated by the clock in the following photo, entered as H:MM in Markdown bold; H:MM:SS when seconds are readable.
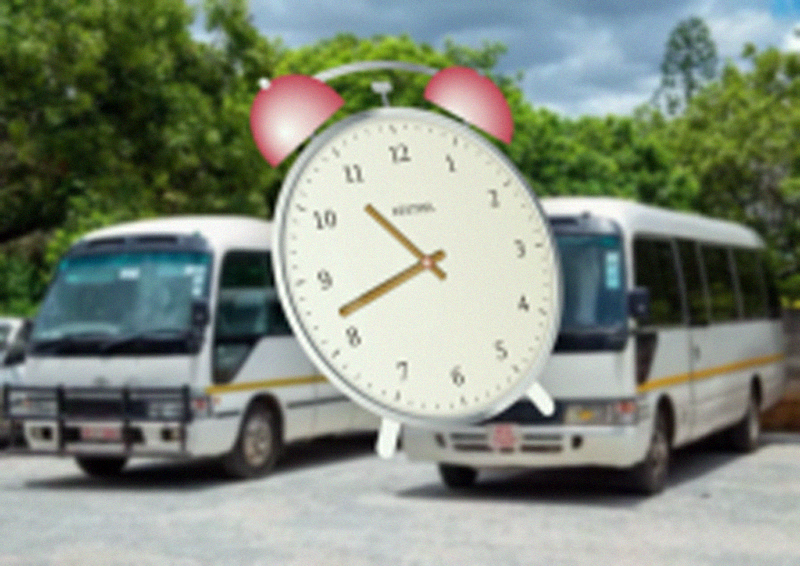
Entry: **10:42**
